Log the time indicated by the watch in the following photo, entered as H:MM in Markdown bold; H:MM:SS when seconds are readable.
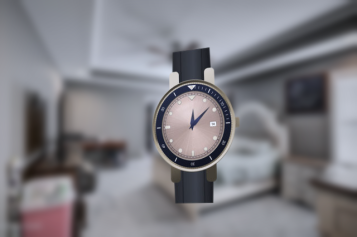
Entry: **12:08**
